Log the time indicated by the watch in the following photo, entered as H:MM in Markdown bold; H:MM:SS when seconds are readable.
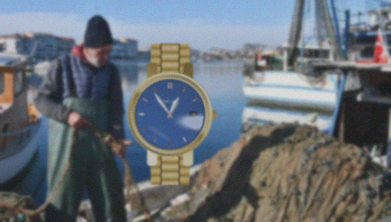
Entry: **12:54**
